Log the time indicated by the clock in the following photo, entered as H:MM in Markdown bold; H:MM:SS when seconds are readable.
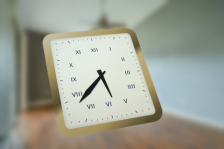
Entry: **5:38**
